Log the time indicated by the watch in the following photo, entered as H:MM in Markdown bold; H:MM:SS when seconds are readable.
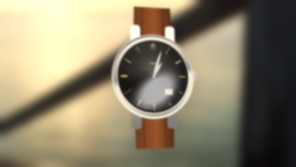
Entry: **1:03**
